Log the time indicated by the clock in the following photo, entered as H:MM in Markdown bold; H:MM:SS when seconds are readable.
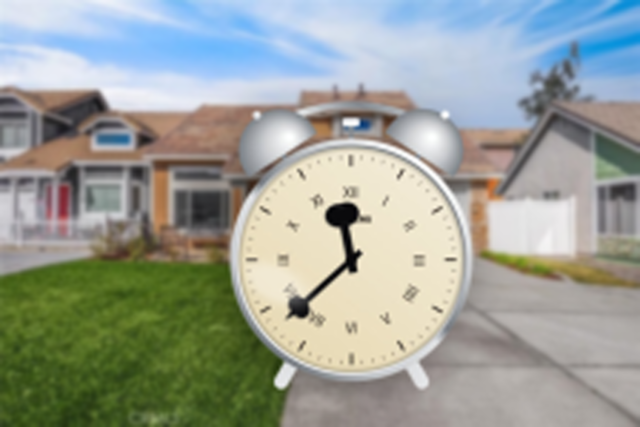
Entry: **11:38**
